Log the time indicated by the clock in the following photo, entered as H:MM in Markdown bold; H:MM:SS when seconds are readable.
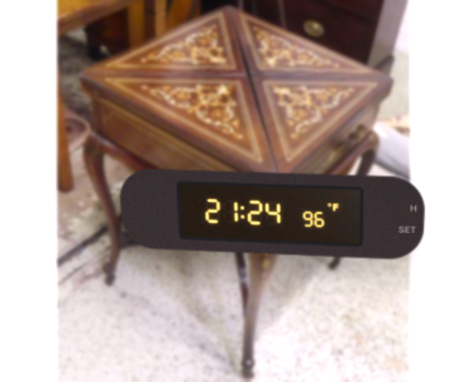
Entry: **21:24**
